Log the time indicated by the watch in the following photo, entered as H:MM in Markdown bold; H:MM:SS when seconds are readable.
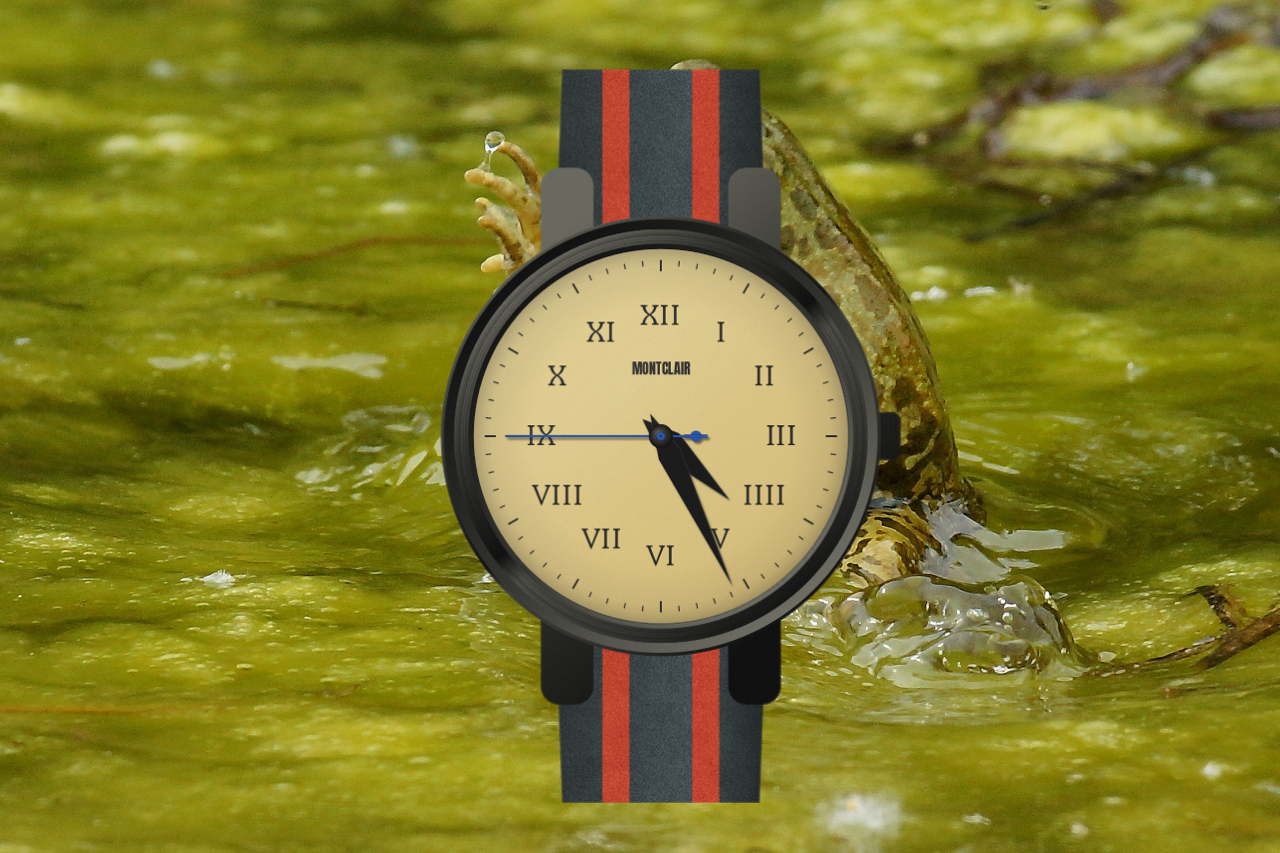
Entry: **4:25:45**
